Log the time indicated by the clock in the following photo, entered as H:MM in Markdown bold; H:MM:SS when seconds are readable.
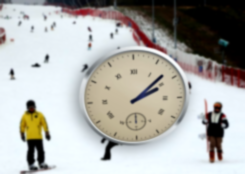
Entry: **2:08**
